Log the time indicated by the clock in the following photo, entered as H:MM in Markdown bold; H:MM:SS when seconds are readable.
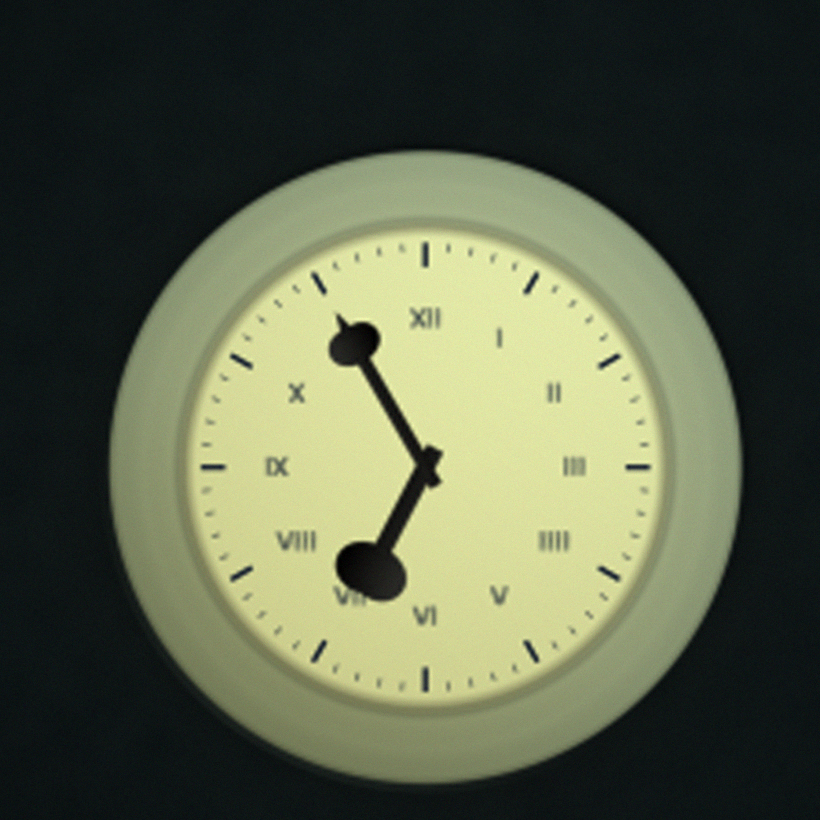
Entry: **6:55**
